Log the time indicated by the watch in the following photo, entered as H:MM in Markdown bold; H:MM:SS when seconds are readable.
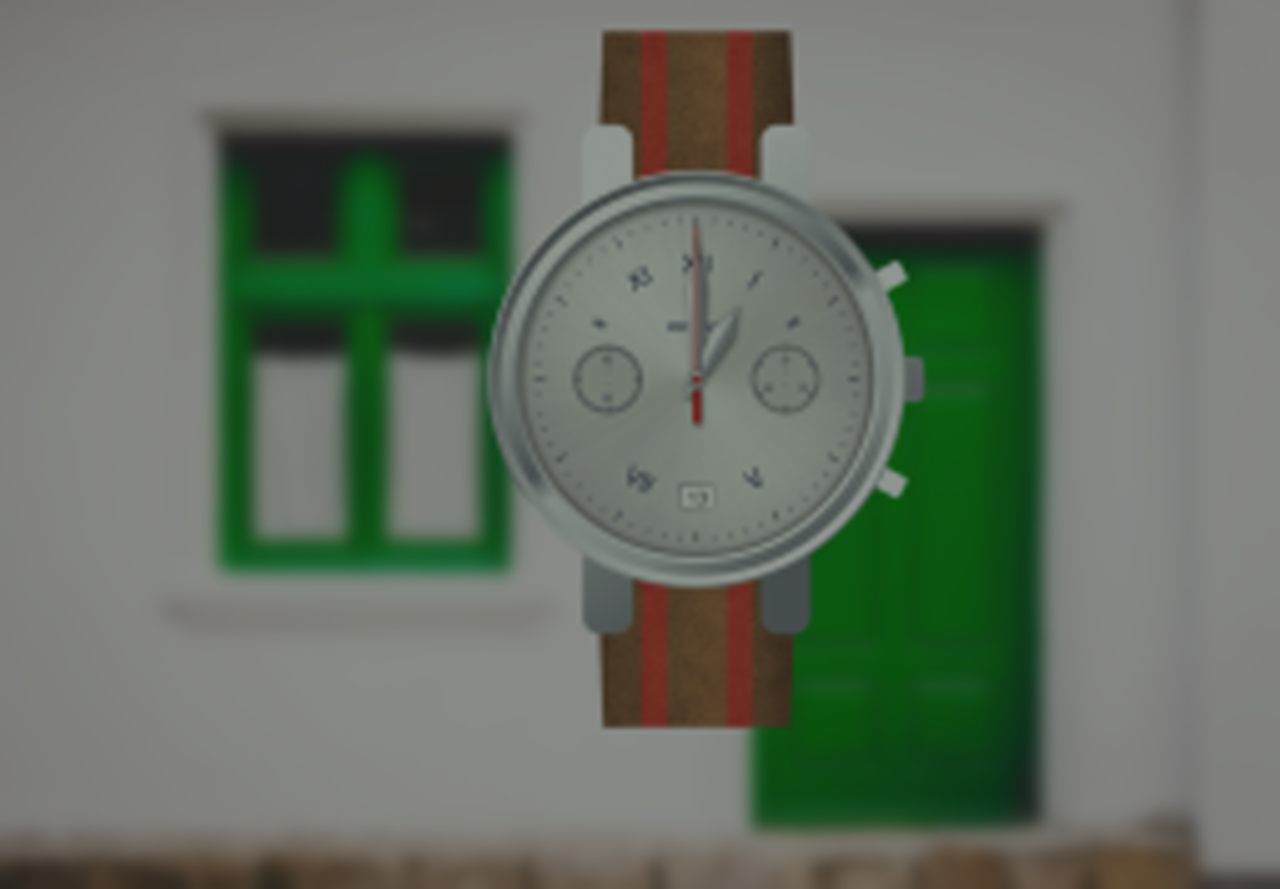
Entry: **1:00**
